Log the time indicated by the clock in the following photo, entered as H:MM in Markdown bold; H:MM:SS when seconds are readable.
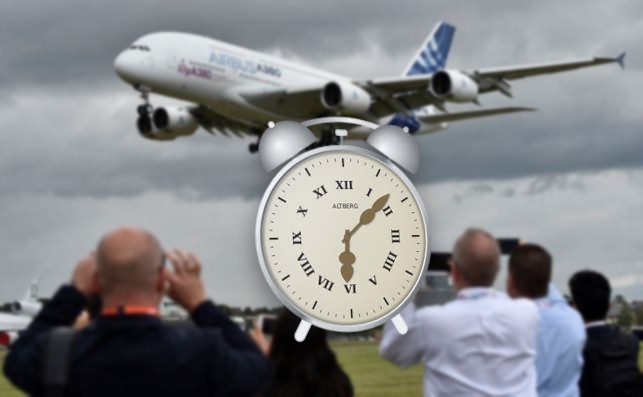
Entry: **6:08**
